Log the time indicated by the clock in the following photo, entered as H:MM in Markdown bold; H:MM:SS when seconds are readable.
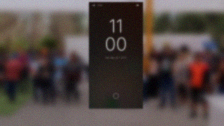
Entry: **11:00**
